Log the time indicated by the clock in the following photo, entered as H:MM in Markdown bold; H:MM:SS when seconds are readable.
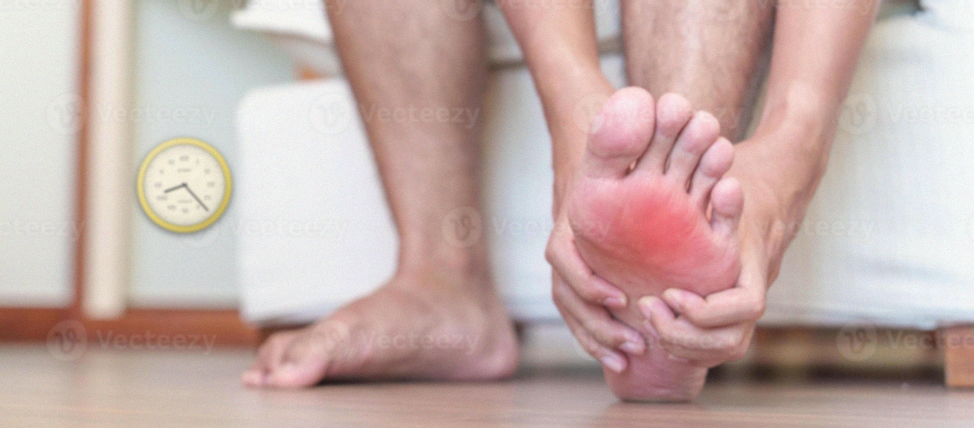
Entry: **8:23**
